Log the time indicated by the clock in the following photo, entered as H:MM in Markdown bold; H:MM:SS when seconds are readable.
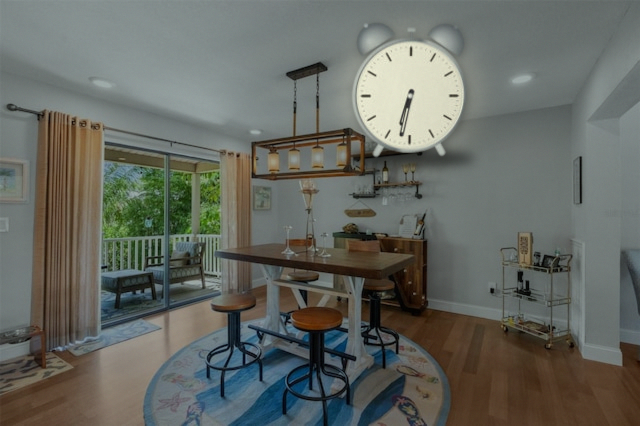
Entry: **6:32**
